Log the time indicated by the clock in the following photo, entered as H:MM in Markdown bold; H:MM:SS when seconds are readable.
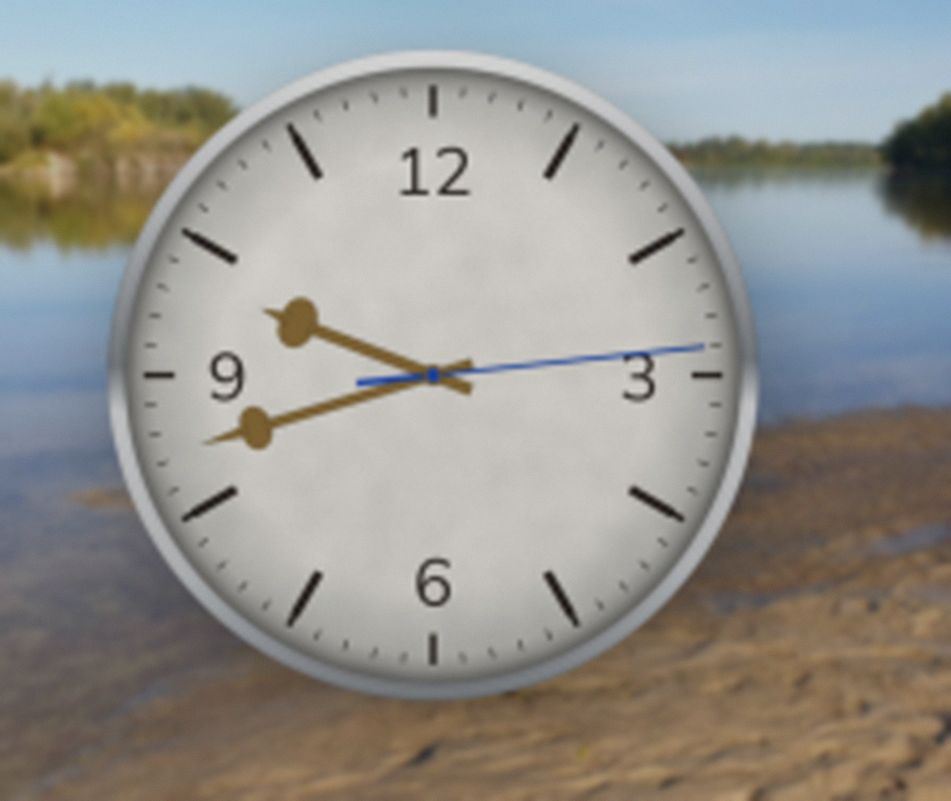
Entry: **9:42:14**
